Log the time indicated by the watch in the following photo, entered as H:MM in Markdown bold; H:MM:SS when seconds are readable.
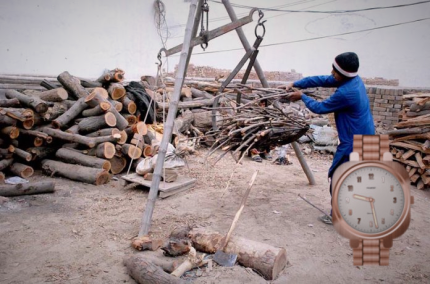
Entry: **9:28**
